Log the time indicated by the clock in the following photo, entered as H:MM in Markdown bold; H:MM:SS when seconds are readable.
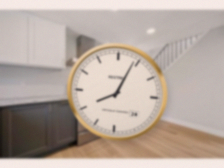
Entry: **8:04**
